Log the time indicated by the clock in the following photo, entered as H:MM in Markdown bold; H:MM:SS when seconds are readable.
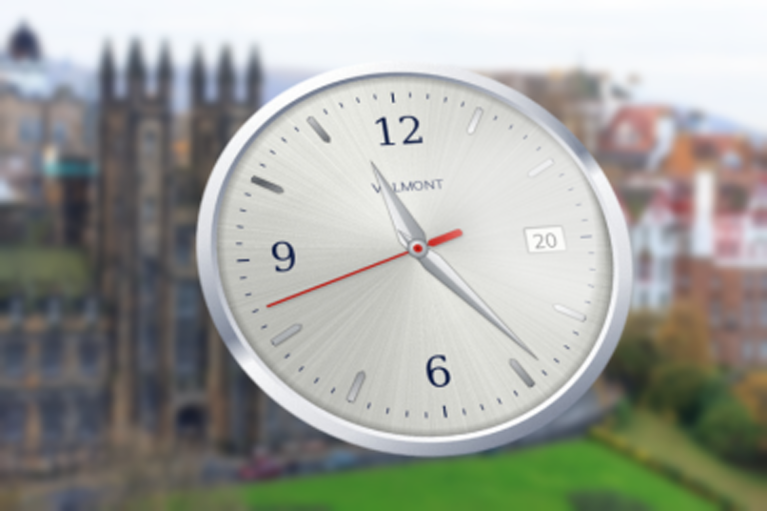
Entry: **11:23:42**
